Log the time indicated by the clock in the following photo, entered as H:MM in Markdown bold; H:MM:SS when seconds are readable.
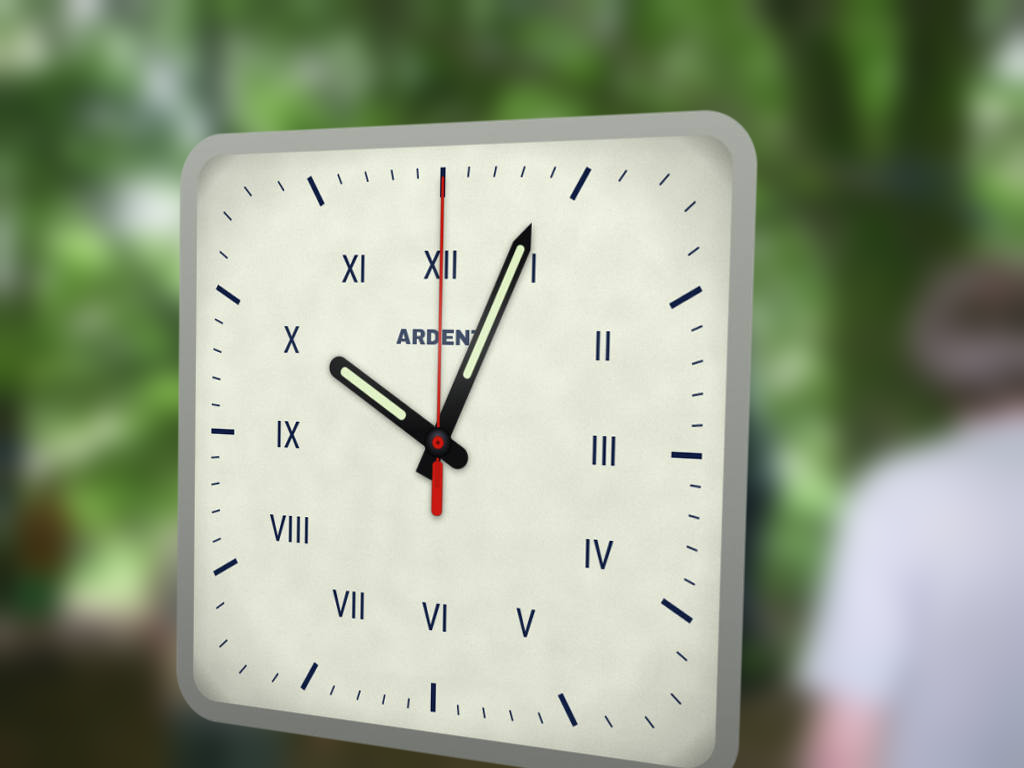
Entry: **10:04:00**
